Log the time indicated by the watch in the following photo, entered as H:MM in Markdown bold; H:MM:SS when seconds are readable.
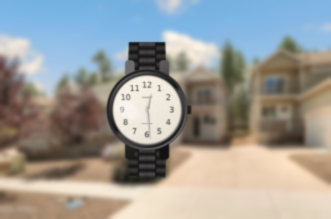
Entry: **12:29**
